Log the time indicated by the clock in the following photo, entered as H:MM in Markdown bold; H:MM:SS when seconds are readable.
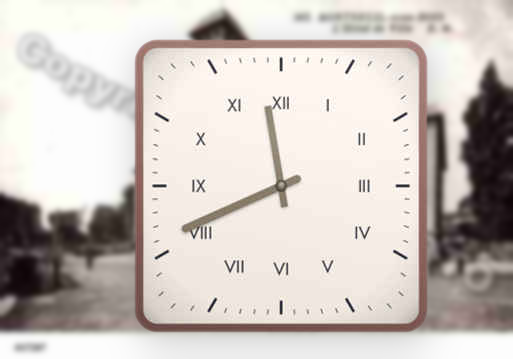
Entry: **11:41**
